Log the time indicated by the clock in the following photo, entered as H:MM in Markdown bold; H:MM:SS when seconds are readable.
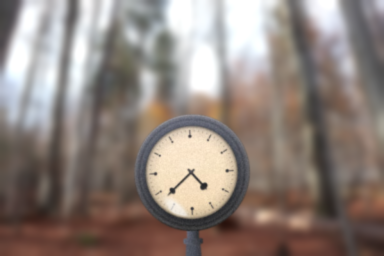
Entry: **4:38**
